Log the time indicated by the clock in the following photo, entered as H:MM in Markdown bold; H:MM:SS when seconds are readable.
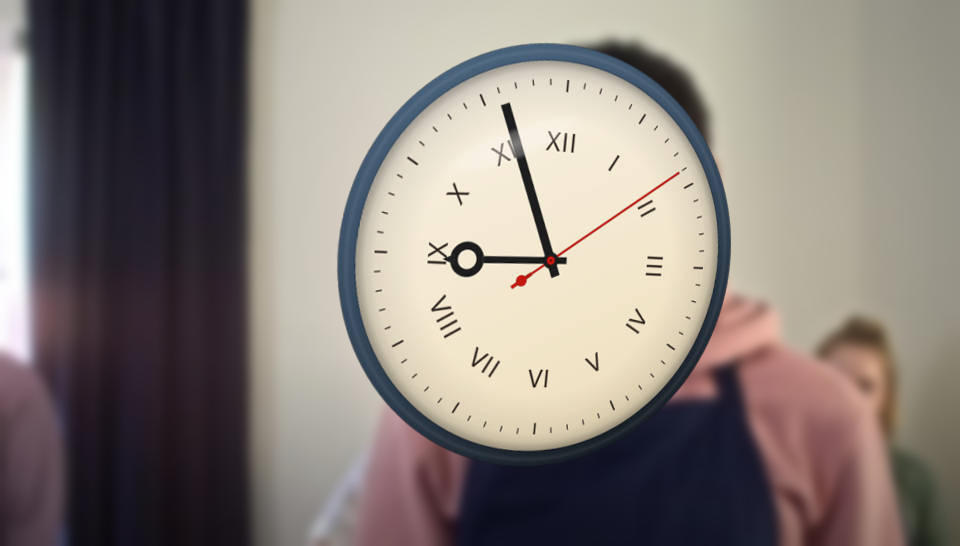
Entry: **8:56:09**
